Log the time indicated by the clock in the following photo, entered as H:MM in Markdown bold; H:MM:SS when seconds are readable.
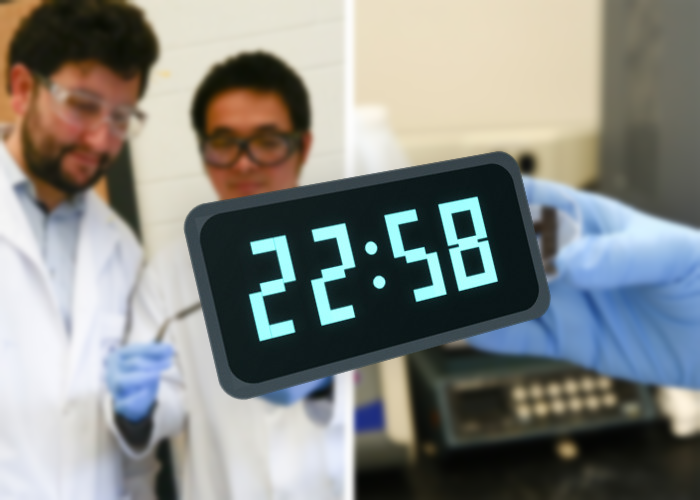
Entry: **22:58**
